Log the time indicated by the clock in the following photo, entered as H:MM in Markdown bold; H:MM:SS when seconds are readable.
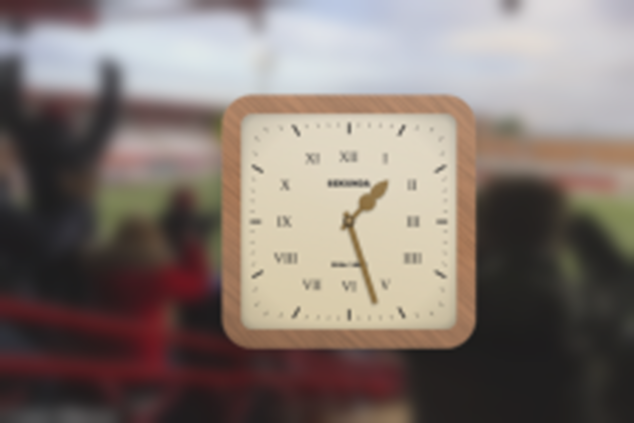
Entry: **1:27**
